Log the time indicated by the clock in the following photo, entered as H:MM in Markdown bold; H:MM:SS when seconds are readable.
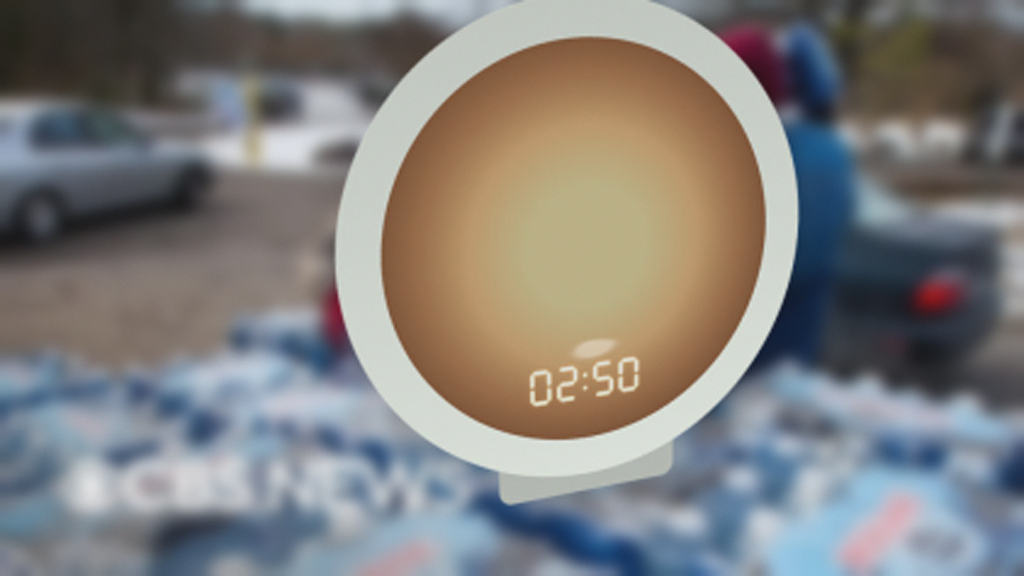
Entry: **2:50**
